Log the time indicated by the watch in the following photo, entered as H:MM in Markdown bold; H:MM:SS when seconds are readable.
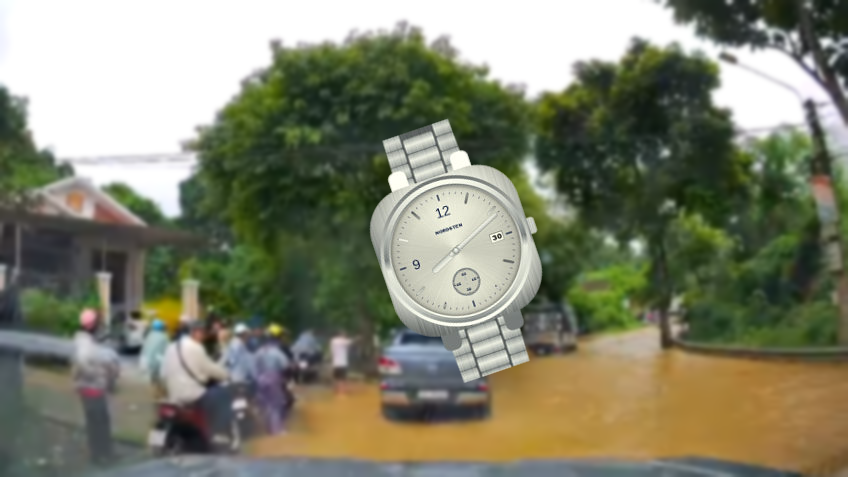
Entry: **8:11**
